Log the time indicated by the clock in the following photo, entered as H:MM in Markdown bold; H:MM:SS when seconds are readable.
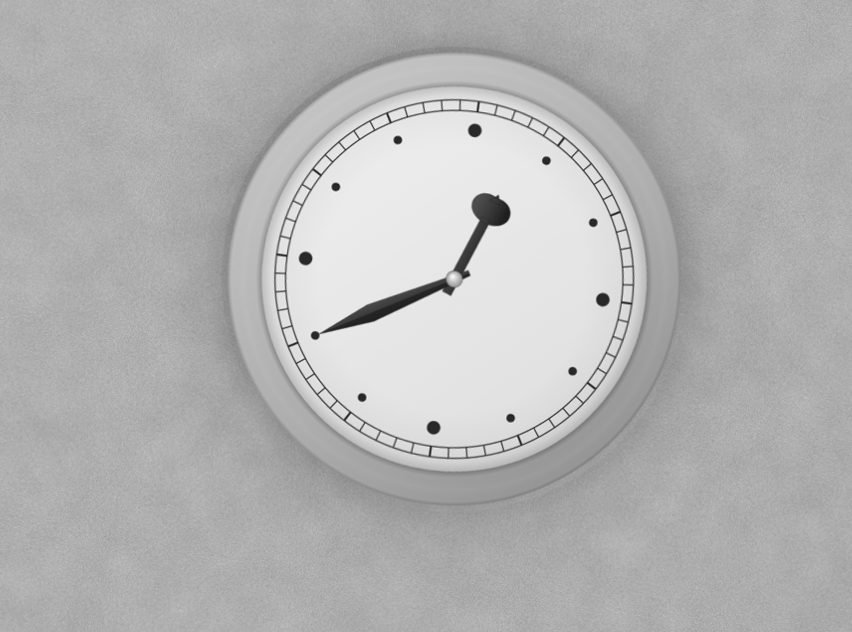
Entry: **12:40**
